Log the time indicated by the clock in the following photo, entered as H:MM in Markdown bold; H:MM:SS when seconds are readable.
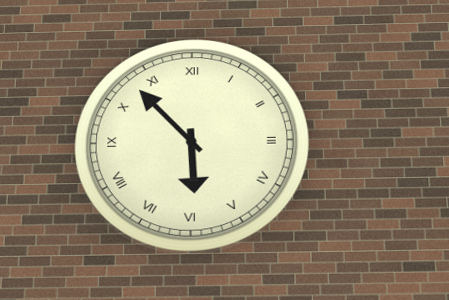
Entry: **5:53**
